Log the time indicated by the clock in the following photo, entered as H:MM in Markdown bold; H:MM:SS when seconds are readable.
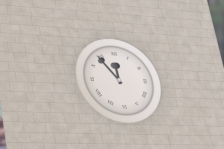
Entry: **11:54**
